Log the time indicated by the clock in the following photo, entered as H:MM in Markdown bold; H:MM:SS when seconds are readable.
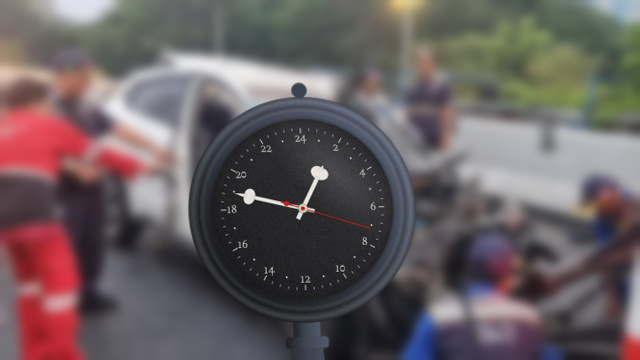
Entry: **1:47:18**
